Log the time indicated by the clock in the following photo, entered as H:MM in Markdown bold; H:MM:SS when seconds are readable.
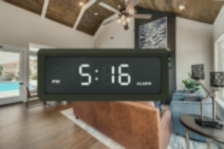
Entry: **5:16**
